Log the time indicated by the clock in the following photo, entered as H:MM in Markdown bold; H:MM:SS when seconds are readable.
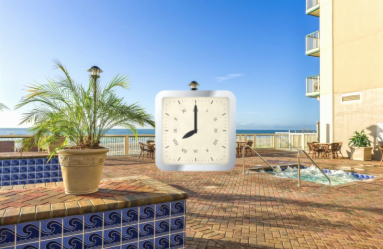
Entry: **8:00**
